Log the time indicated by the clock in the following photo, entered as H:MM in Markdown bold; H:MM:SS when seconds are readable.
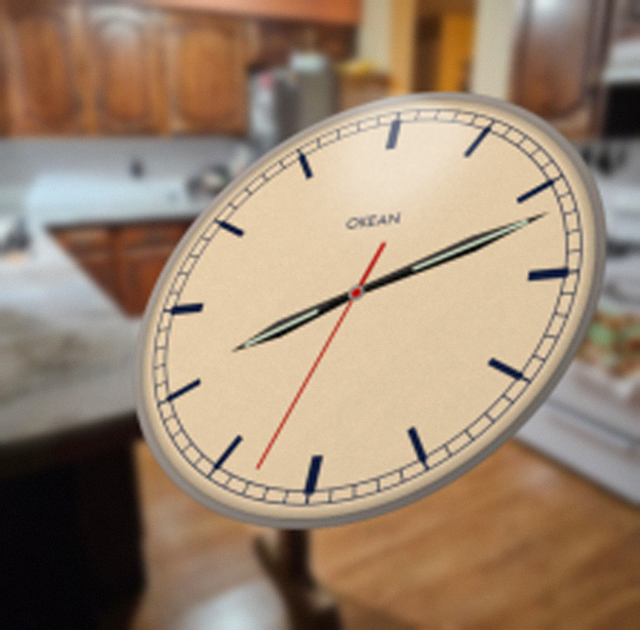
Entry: **8:11:33**
